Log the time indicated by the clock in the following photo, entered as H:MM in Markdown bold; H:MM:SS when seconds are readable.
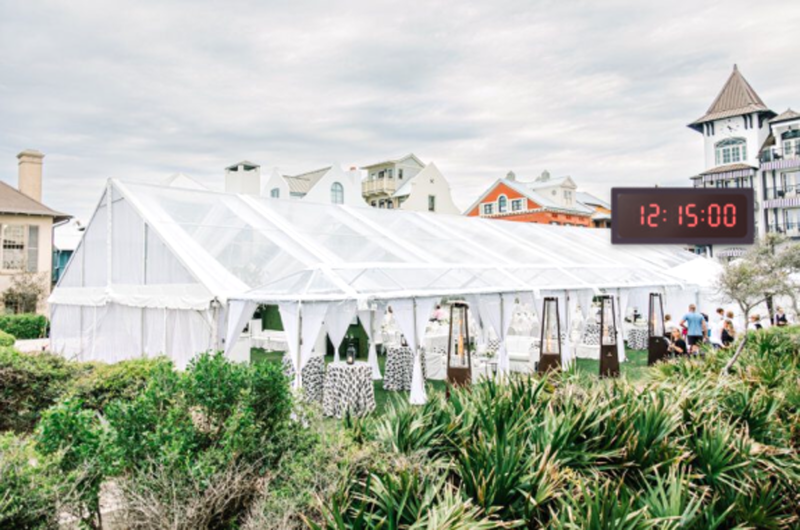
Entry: **12:15:00**
